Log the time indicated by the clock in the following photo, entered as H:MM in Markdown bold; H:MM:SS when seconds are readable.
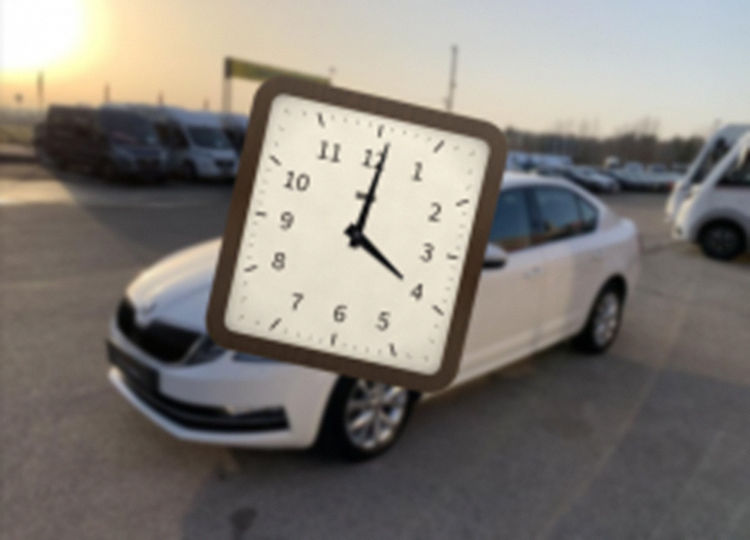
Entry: **4:01**
